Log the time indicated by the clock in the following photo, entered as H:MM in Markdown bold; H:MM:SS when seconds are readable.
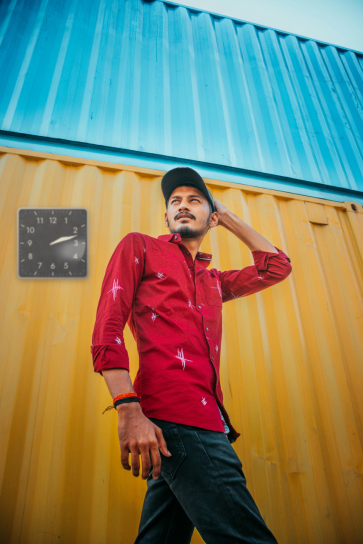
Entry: **2:12**
